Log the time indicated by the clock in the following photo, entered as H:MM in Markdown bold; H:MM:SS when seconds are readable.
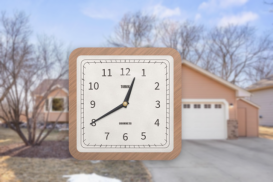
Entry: **12:40**
